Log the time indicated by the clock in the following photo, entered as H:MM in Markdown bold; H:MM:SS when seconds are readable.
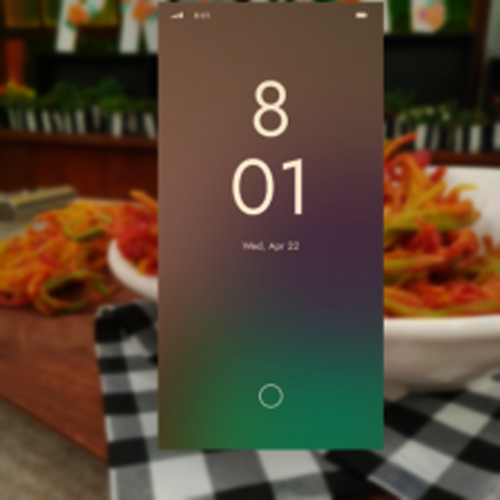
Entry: **8:01**
